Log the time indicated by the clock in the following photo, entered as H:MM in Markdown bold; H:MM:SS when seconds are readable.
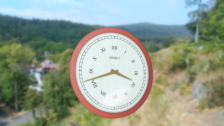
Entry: **3:42**
